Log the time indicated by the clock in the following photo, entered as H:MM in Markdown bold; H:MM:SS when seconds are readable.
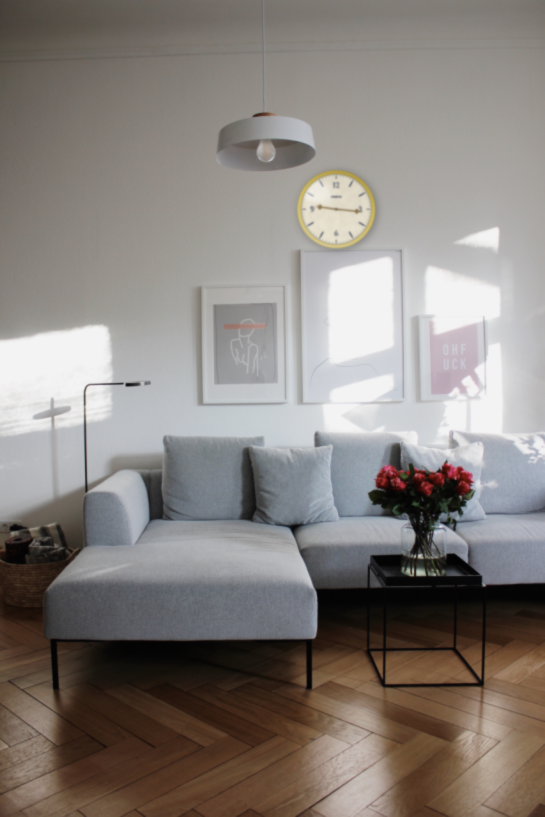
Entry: **9:16**
